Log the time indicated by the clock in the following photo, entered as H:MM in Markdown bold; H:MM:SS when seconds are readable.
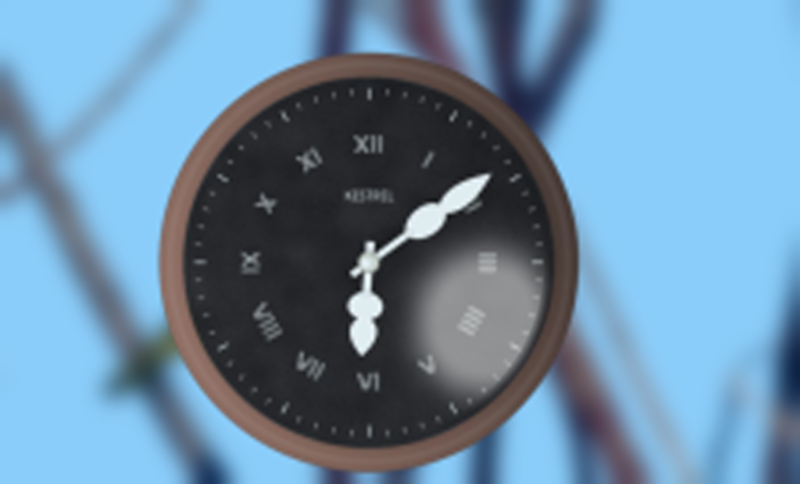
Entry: **6:09**
